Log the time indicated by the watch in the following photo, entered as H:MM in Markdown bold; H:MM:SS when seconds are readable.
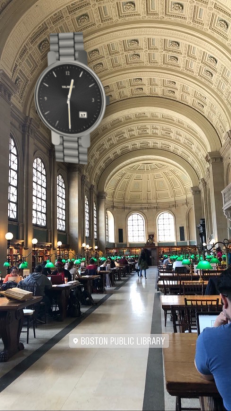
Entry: **12:30**
